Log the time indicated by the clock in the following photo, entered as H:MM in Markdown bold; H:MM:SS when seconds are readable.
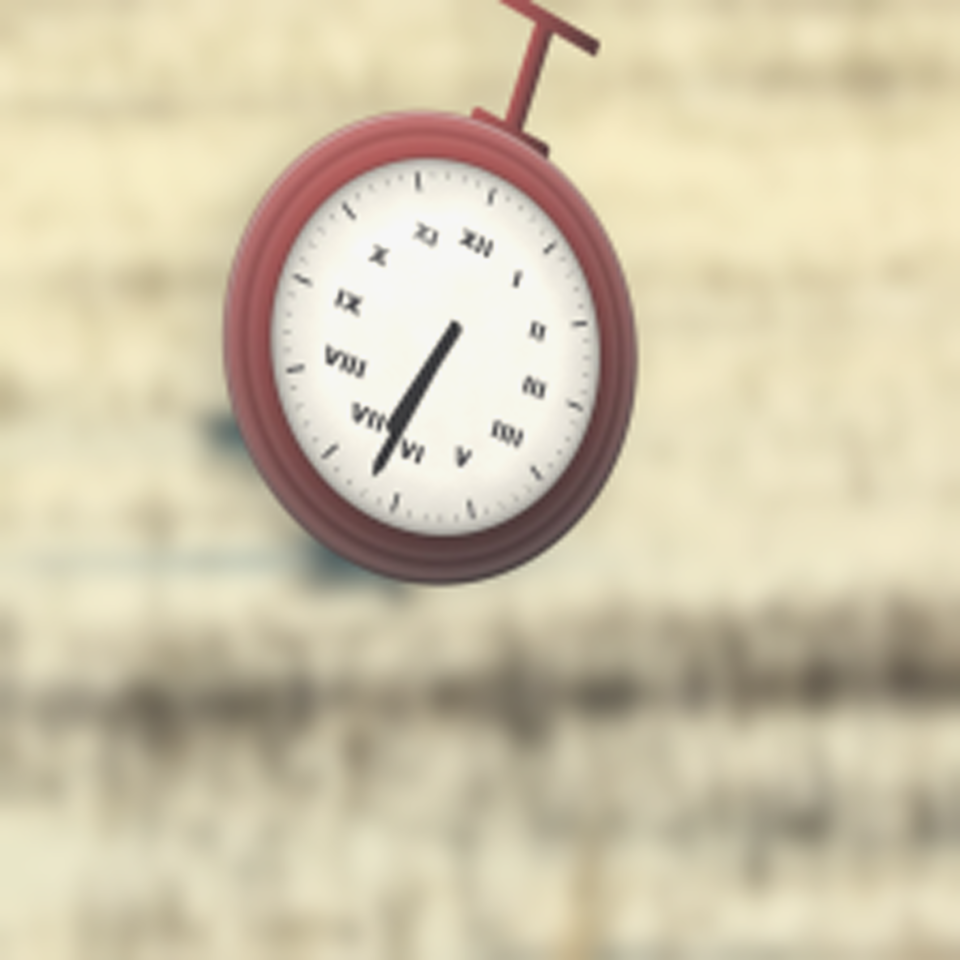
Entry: **6:32**
